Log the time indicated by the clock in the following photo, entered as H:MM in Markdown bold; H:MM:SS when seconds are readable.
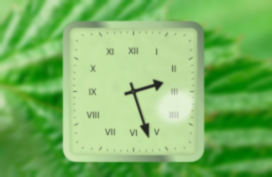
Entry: **2:27**
